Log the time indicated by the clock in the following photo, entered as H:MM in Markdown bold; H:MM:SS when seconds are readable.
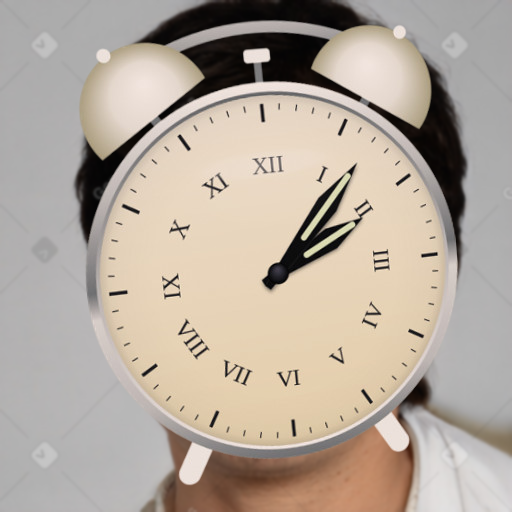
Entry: **2:07**
